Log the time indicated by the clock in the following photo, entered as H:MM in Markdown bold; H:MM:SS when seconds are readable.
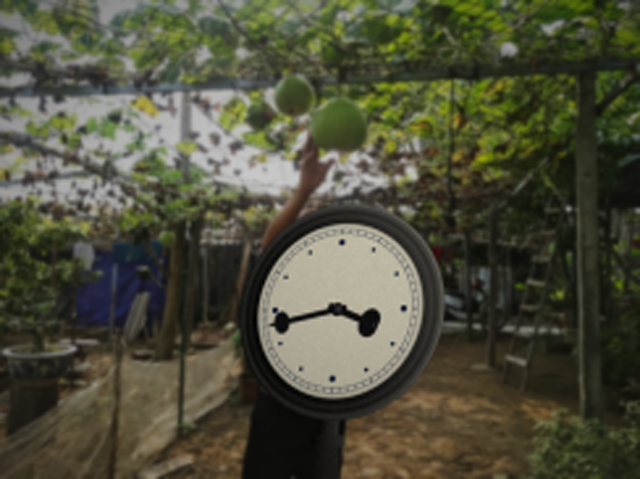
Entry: **3:43**
